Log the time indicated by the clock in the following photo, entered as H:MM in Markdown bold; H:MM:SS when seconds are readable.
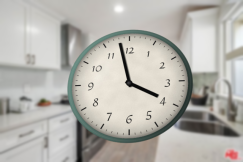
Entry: **3:58**
